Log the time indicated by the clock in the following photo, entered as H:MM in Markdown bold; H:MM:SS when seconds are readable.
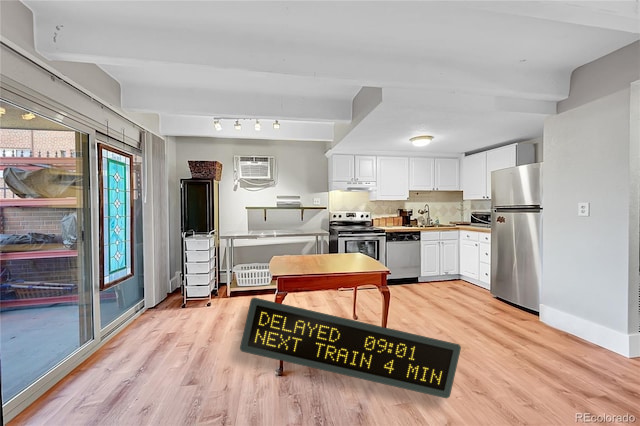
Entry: **9:01**
